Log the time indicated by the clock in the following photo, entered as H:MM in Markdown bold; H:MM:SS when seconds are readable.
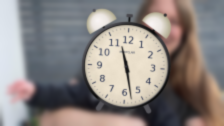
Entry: **11:28**
